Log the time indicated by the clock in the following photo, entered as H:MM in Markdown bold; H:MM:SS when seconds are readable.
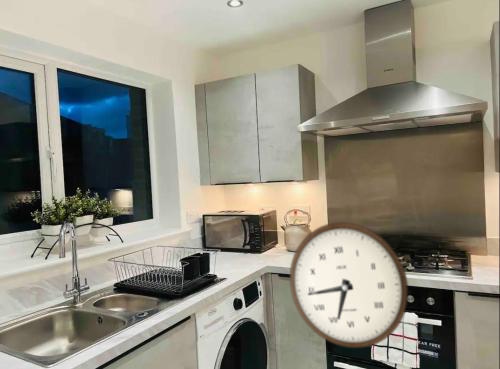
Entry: **6:44**
